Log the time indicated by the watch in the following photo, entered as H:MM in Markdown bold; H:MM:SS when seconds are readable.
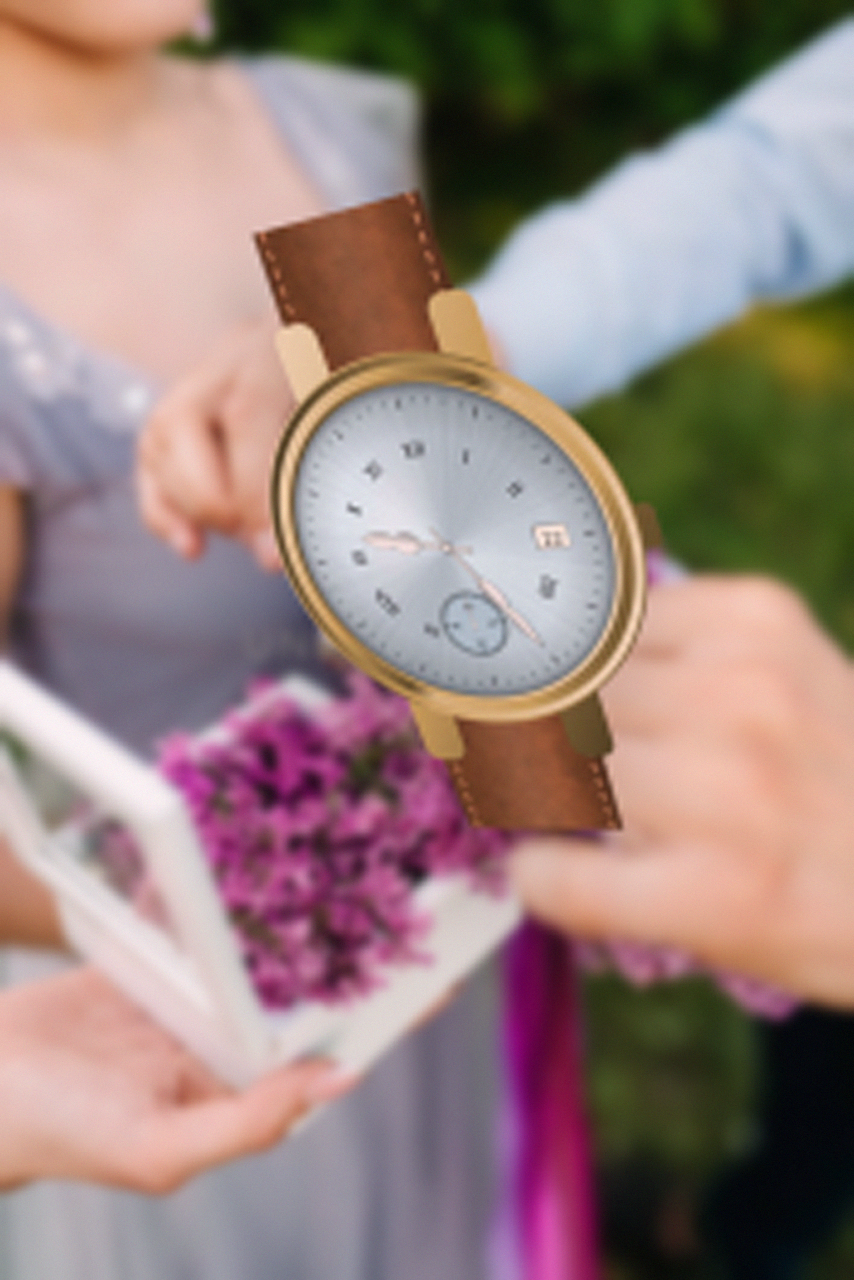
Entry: **9:25**
